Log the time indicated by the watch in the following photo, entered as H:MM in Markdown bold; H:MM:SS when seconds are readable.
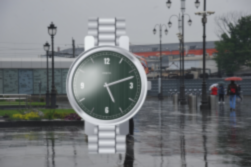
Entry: **5:12**
